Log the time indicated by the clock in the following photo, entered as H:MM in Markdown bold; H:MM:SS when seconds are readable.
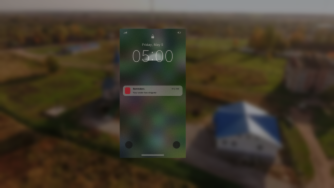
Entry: **5:00**
